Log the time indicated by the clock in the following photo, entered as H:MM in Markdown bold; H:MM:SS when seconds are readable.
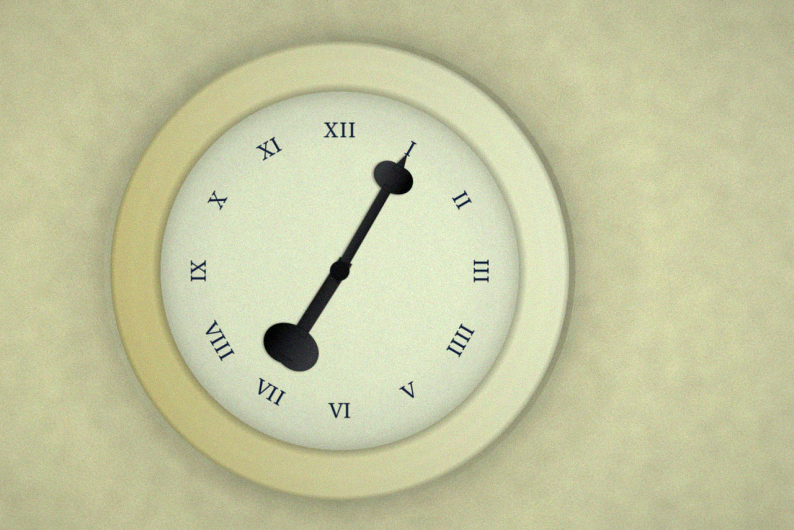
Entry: **7:05**
